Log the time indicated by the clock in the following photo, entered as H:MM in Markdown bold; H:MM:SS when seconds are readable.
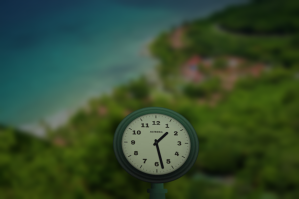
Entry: **1:28**
